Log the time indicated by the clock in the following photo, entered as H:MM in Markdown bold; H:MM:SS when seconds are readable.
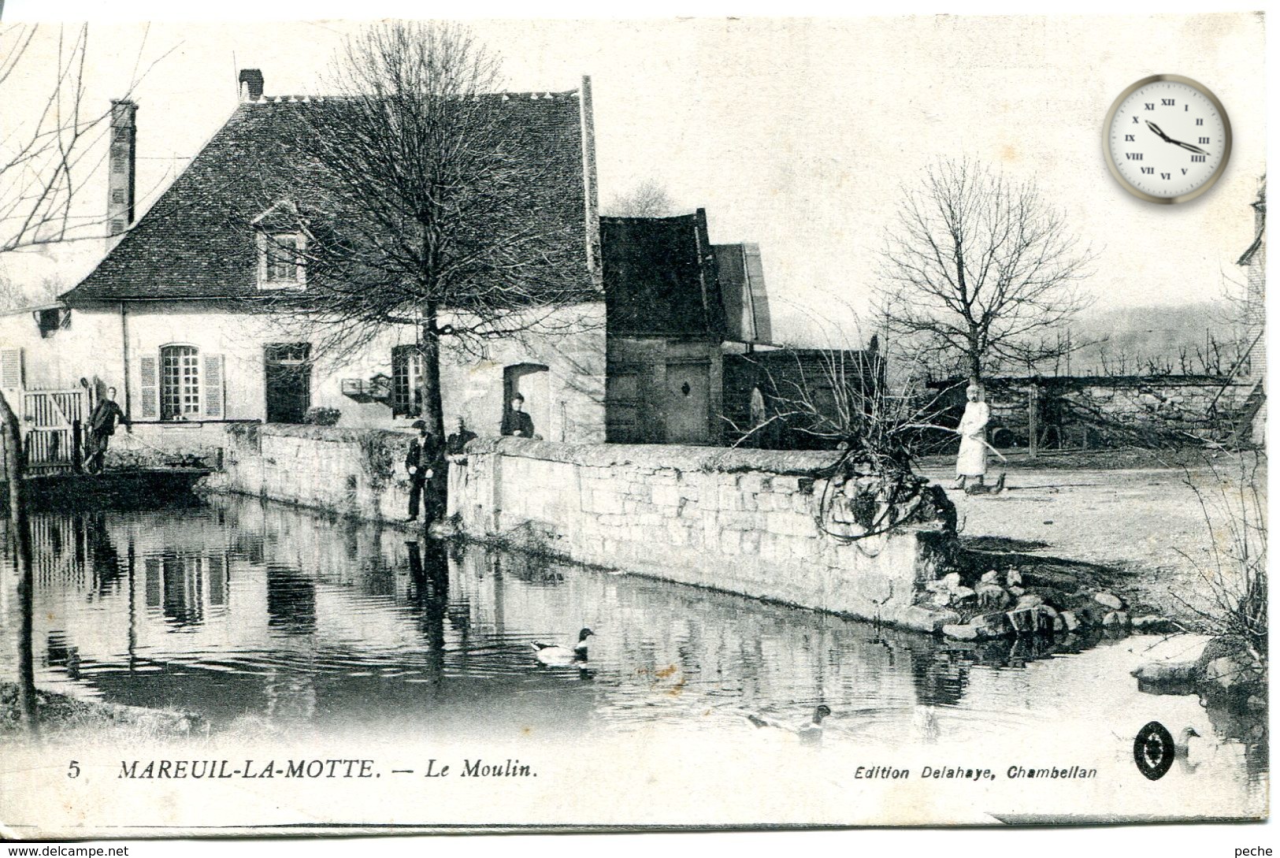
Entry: **10:18**
